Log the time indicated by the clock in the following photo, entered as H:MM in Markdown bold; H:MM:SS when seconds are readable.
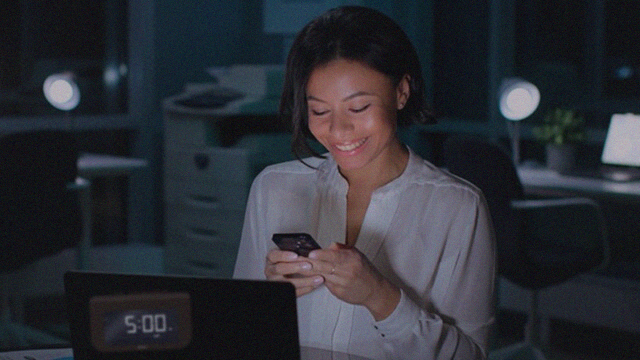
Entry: **5:00**
